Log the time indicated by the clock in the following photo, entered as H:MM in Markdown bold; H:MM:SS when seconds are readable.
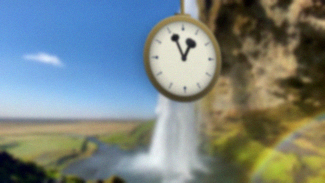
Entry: **12:56**
